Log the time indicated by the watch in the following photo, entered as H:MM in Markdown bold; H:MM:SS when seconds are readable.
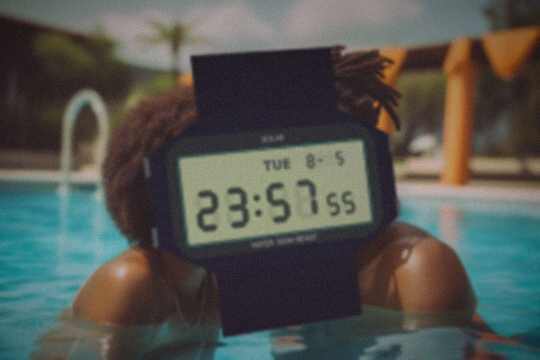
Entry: **23:57:55**
